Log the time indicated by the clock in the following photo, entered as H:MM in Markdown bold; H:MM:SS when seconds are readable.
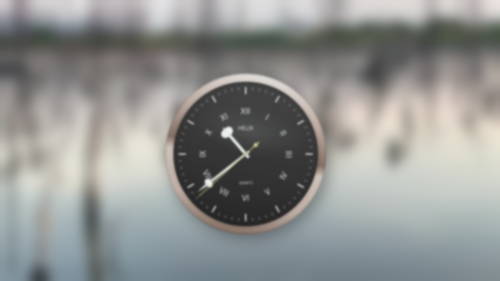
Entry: **10:38:38**
